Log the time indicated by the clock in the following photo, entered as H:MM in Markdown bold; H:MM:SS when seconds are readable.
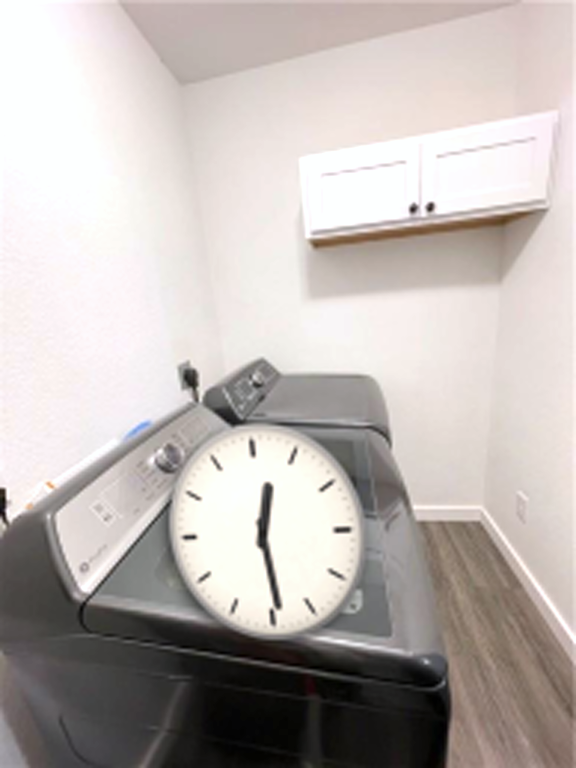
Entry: **12:29**
